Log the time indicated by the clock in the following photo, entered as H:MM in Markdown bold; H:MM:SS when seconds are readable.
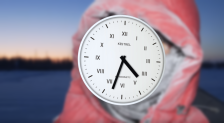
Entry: **4:33**
